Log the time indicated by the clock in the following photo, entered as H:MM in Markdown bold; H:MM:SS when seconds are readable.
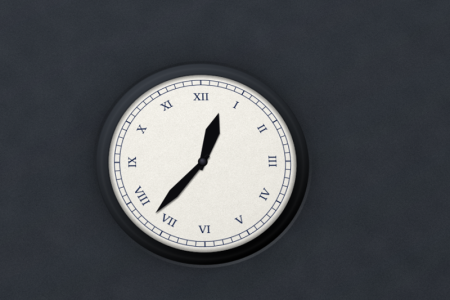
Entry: **12:37**
